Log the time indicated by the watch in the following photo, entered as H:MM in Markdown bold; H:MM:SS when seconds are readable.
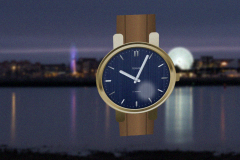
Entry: **10:04**
